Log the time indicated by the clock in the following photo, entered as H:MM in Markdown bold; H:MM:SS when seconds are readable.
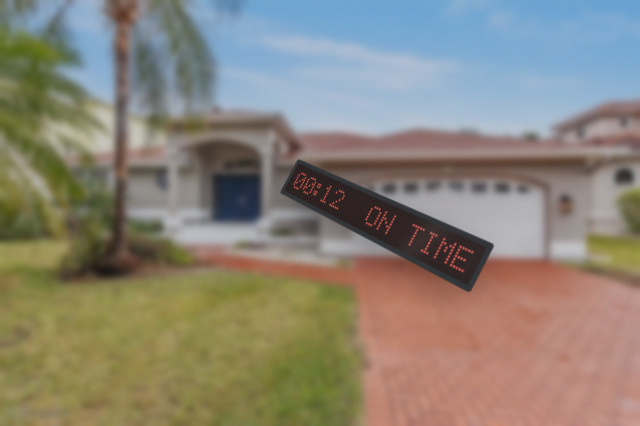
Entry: **0:12**
